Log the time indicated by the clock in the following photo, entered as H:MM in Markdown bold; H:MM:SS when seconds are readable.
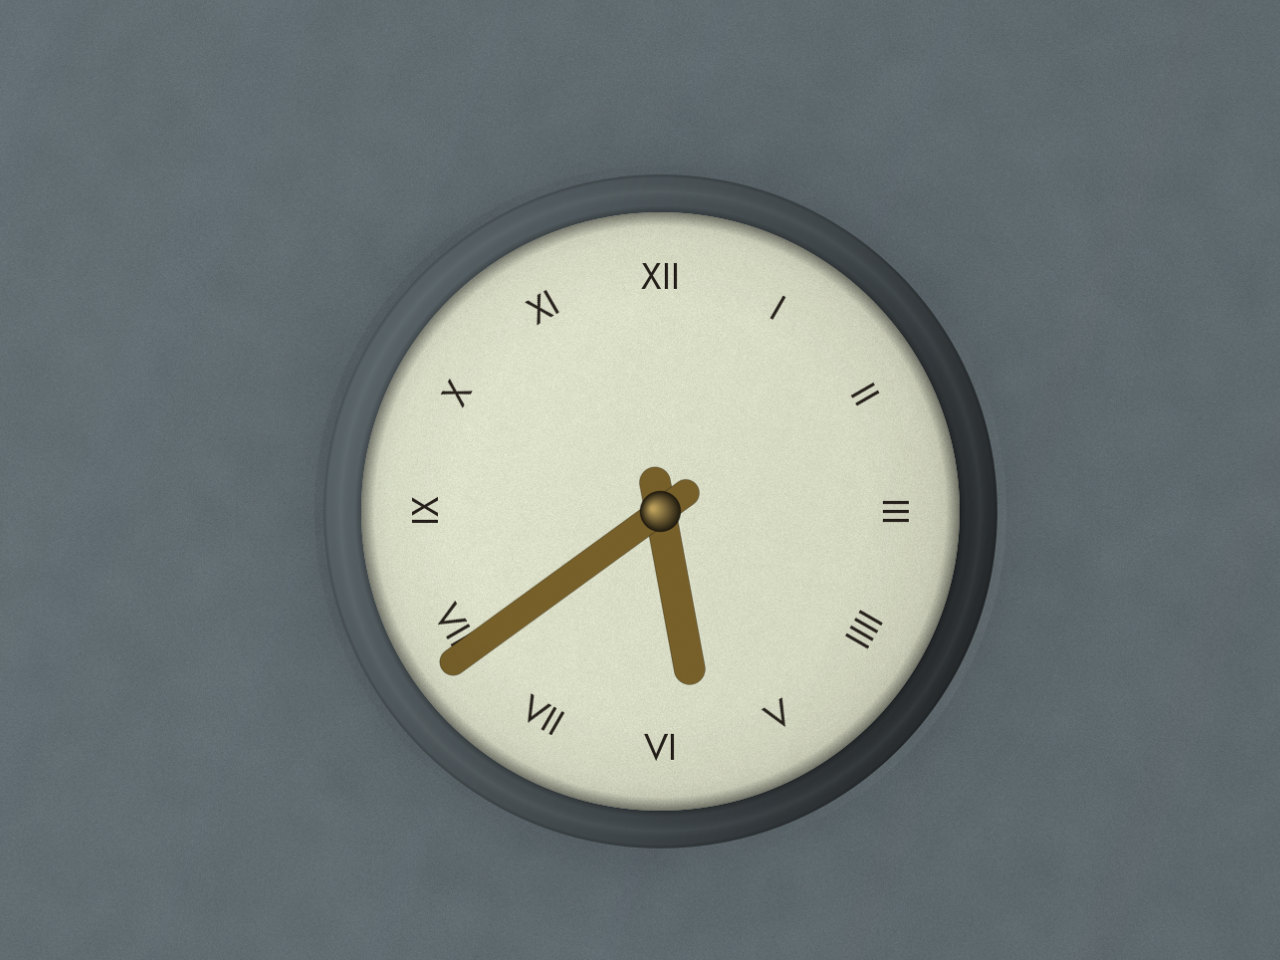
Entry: **5:39**
